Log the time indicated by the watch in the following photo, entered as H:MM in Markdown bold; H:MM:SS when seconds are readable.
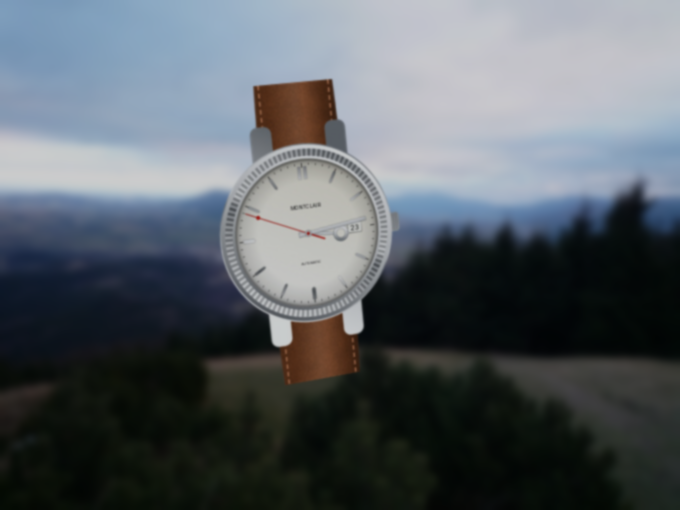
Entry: **3:13:49**
